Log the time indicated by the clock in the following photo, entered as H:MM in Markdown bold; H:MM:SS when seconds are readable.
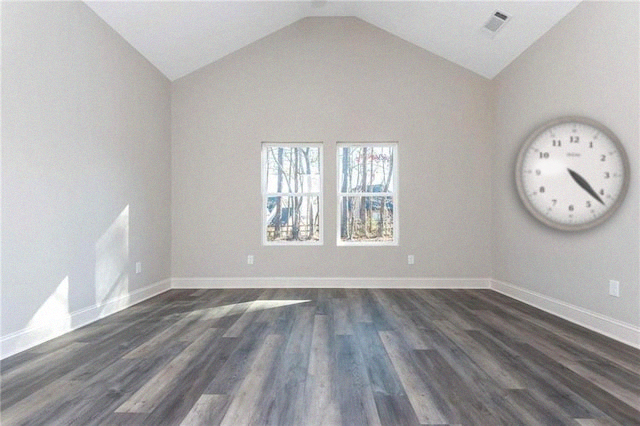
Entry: **4:22**
